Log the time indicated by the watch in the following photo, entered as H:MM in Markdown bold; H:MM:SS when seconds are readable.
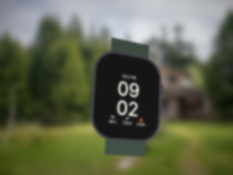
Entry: **9:02**
